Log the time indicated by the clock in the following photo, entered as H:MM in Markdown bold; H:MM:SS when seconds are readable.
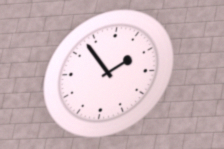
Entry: **1:53**
